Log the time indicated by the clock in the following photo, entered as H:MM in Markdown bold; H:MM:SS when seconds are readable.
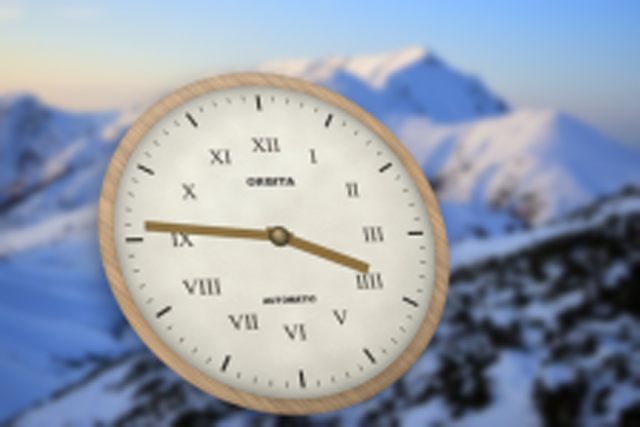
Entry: **3:46**
